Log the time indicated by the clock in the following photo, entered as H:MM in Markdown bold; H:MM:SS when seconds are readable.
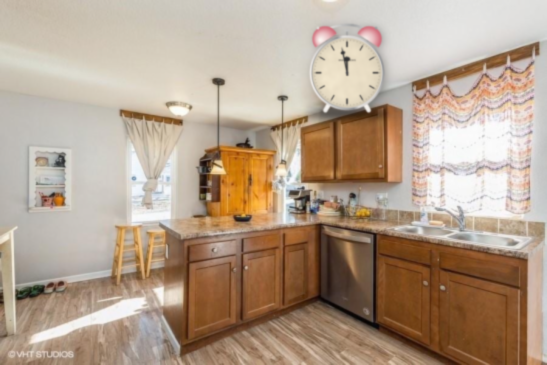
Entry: **11:58**
